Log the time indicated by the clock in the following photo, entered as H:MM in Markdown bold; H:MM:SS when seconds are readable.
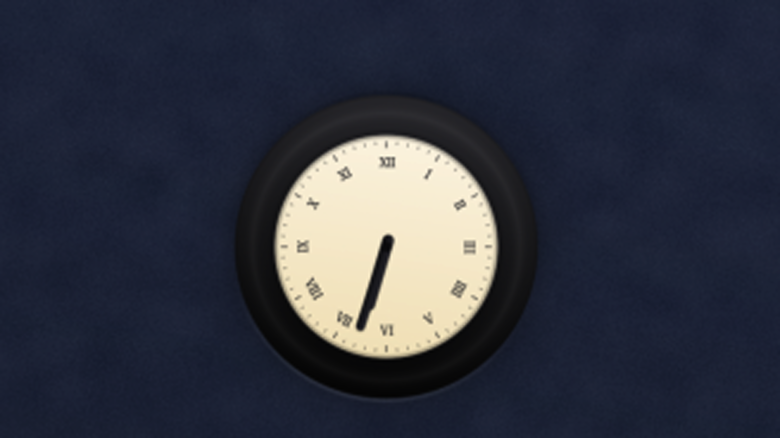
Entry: **6:33**
